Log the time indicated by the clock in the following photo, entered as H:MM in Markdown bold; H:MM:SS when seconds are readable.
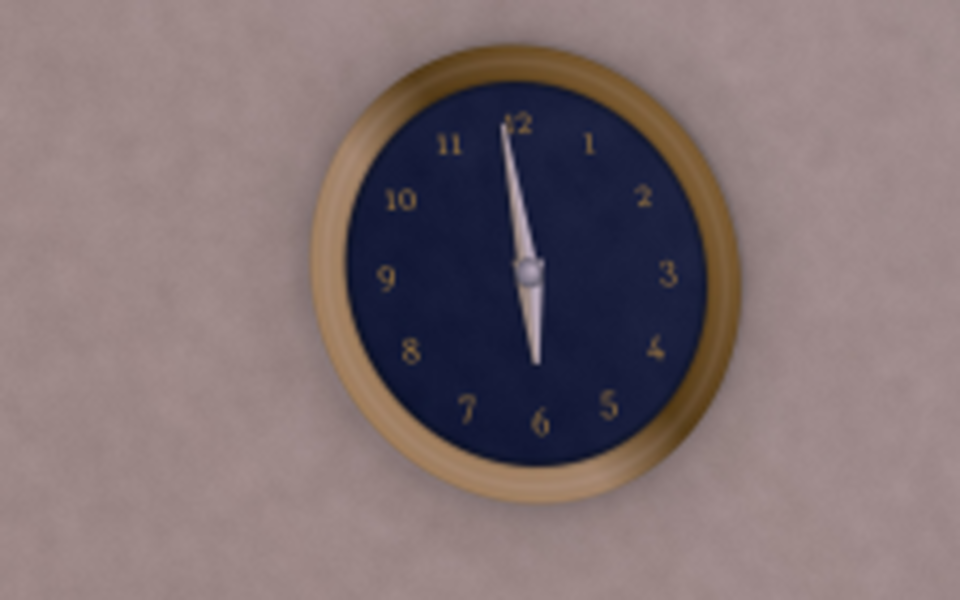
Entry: **5:59**
